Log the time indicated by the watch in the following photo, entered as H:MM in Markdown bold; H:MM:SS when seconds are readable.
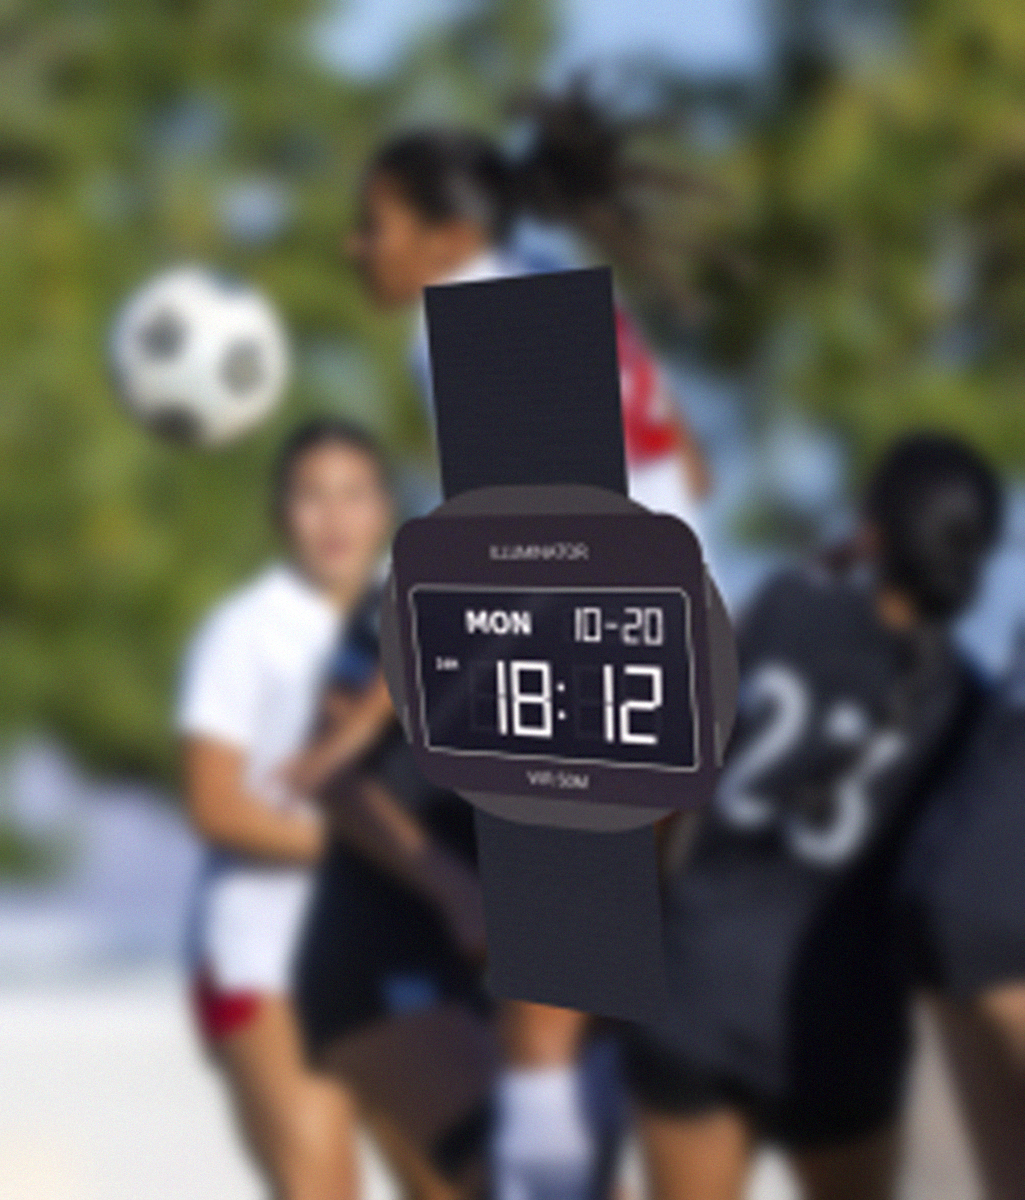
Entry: **18:12**
